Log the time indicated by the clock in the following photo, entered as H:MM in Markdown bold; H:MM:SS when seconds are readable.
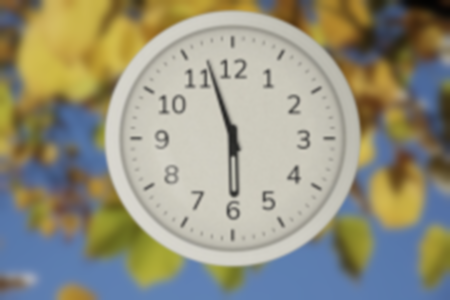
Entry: **5:57**
